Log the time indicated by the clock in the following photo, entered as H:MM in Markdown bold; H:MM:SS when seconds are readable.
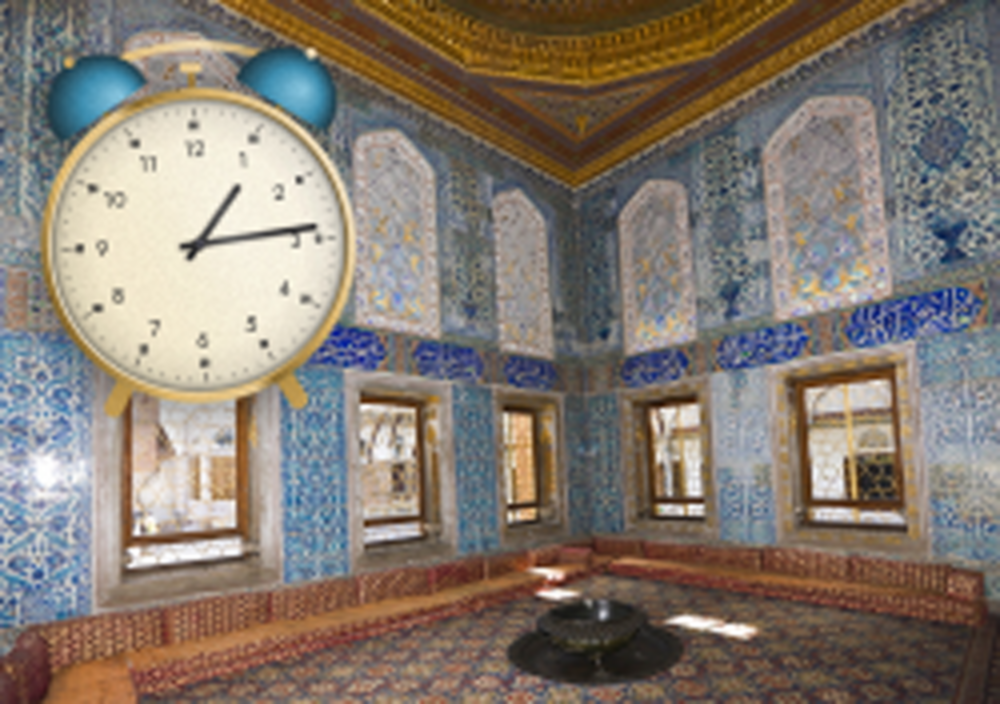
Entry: **1:14**
